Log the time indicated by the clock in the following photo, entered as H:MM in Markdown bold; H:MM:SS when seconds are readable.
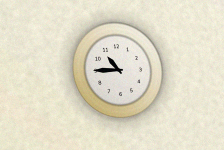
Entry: **10:45**
